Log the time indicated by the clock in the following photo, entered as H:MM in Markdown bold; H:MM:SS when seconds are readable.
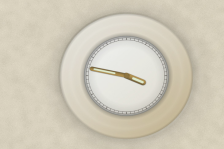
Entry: **3:47**
